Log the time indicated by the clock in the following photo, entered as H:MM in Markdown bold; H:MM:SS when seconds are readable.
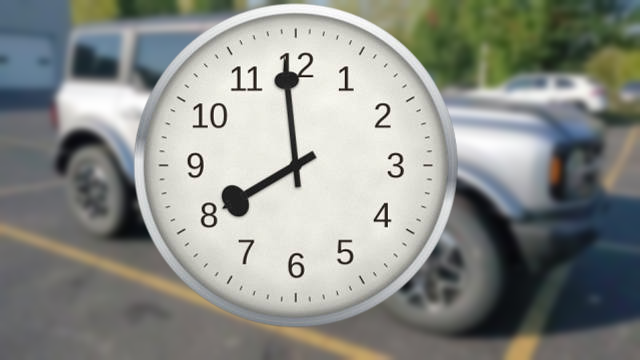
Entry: **7:59**
